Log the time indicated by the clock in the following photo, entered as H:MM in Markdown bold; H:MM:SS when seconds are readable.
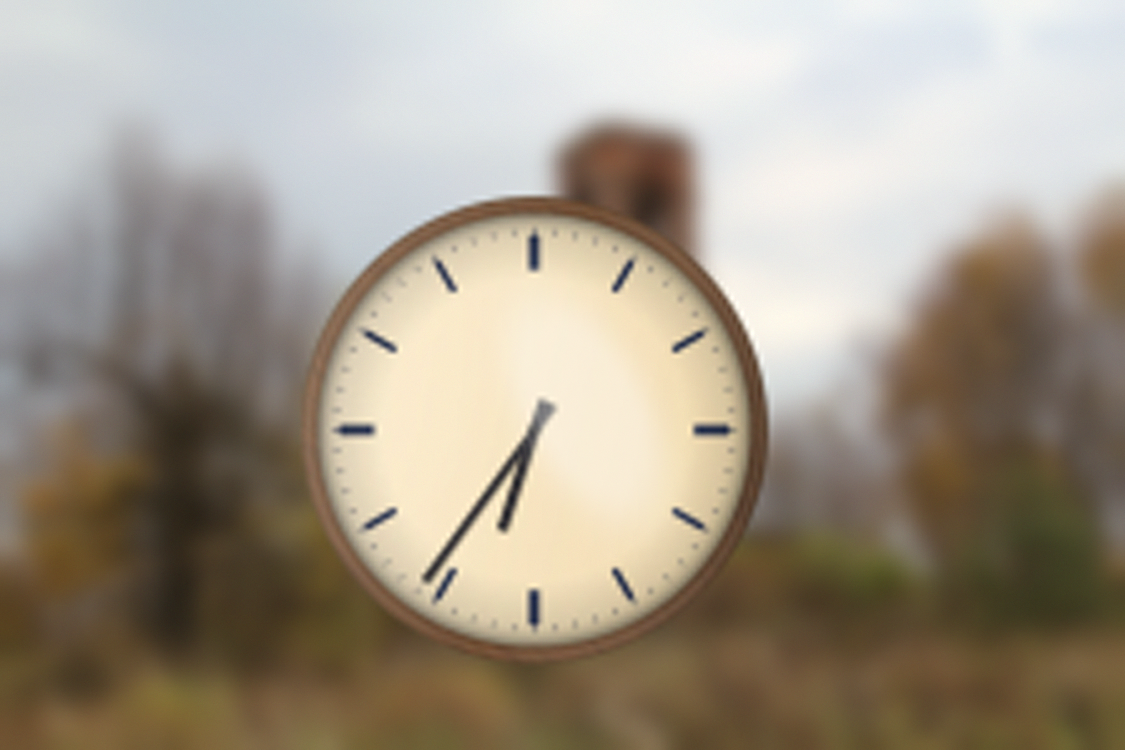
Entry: **6:36**
